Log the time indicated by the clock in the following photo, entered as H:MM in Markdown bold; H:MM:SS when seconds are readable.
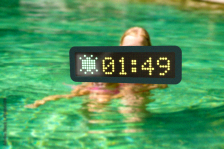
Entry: **1:49**
